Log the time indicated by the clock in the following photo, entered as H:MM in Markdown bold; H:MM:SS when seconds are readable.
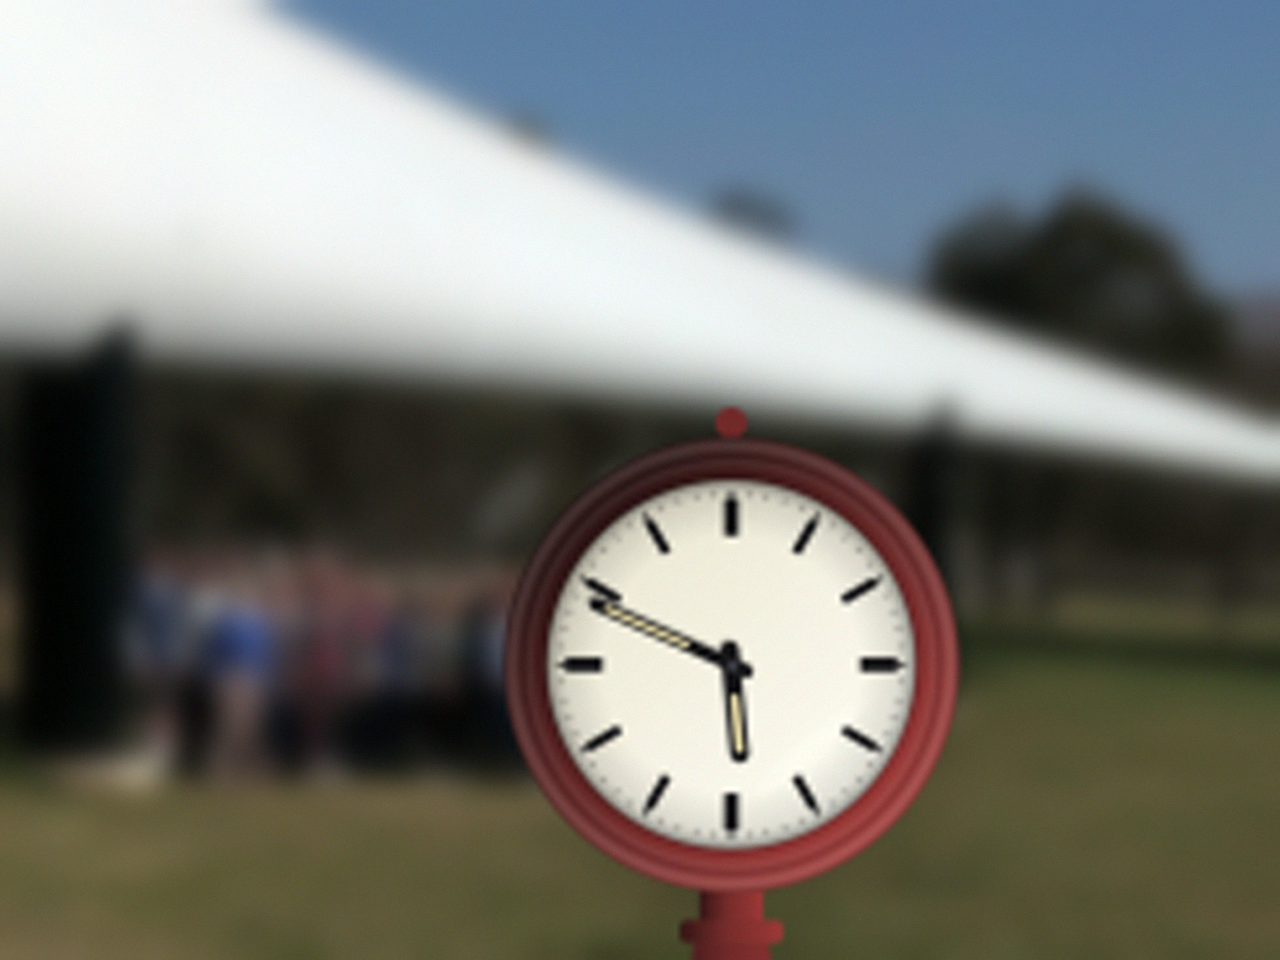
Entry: **5:49**
